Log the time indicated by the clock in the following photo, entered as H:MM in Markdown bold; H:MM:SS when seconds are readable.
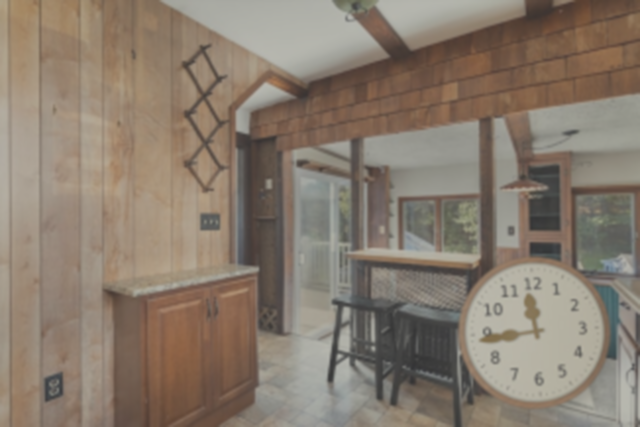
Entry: **11:44**
